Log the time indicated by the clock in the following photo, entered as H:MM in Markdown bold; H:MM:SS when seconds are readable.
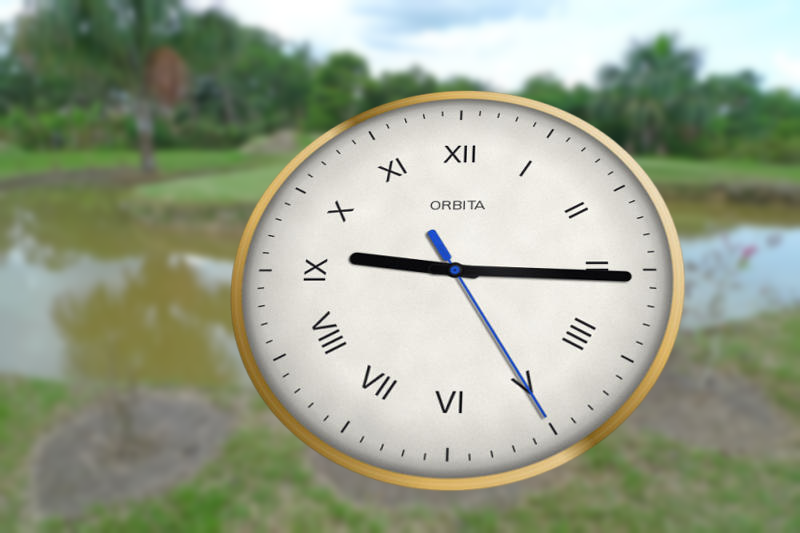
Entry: **9:15:25**
